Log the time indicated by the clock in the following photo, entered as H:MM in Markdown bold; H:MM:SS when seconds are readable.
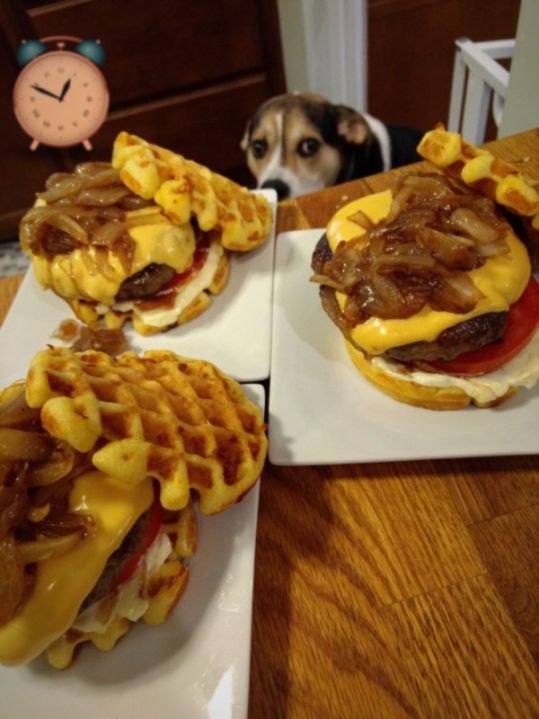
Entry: **12:49**
